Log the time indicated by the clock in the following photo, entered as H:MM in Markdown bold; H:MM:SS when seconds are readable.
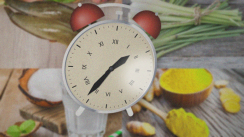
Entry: **1:36**
